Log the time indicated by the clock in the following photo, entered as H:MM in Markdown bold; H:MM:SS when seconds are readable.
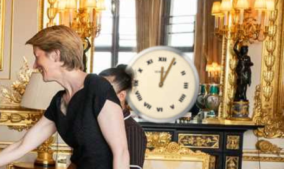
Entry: **12:04**
